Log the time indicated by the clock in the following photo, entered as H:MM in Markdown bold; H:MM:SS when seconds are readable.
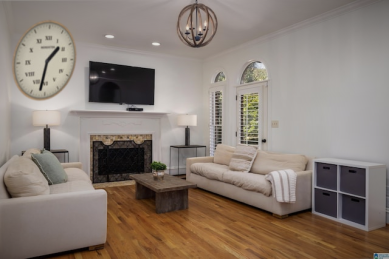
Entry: **1:32**
